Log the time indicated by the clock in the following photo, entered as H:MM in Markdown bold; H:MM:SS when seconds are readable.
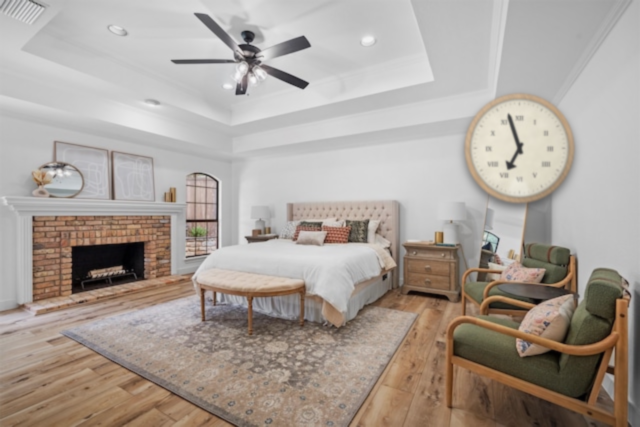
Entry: **6:57**
